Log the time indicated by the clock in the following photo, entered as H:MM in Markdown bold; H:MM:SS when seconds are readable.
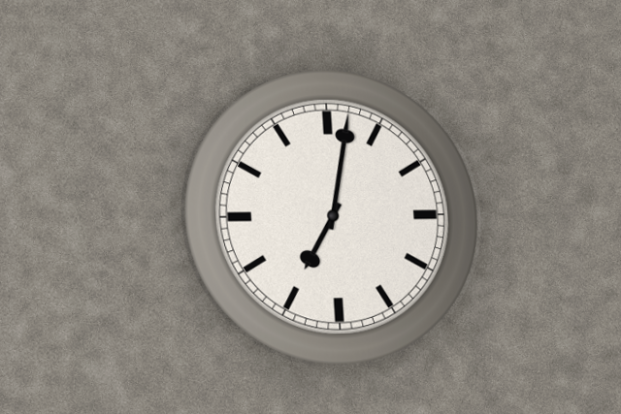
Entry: **7:02**
